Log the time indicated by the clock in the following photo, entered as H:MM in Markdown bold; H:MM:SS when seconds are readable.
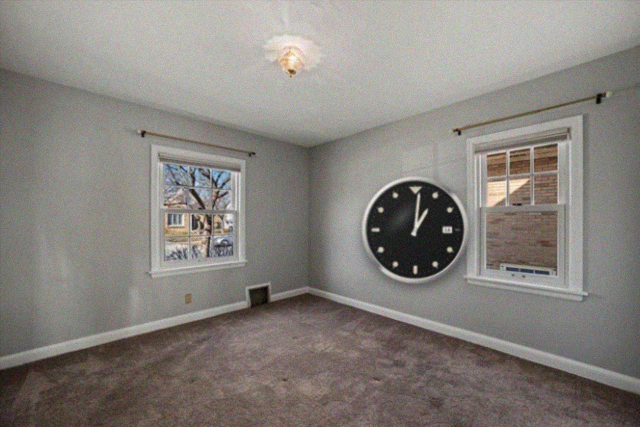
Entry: **1:01**
